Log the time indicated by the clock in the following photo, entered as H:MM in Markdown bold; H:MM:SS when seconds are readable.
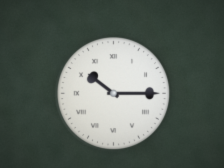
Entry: **10:15**
